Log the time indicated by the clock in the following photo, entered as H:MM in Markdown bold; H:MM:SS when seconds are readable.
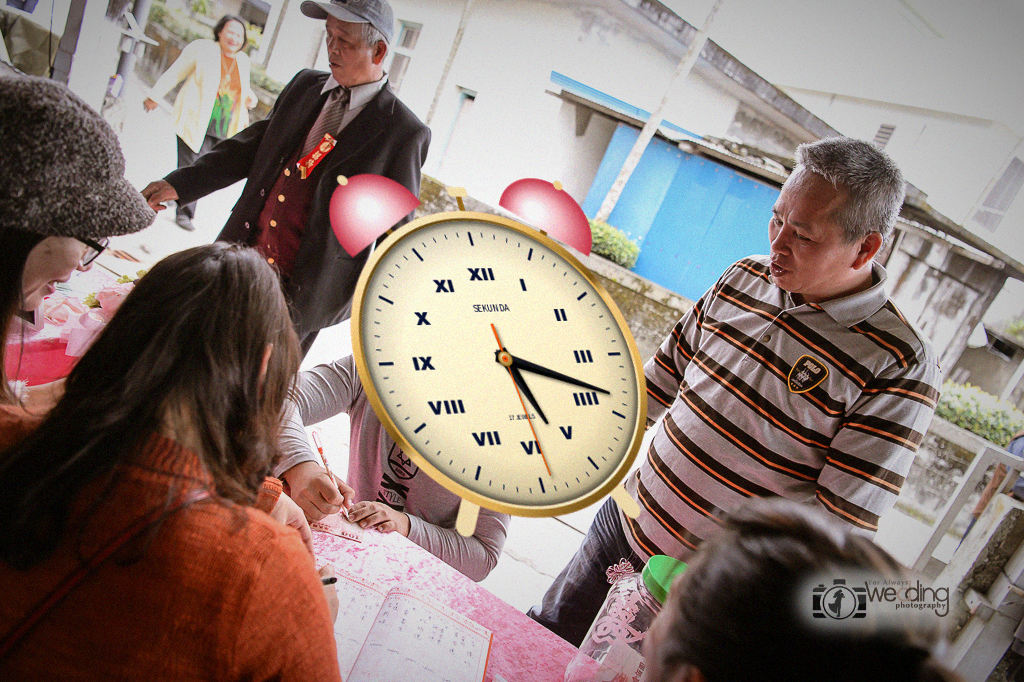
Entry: **5:18:29**
